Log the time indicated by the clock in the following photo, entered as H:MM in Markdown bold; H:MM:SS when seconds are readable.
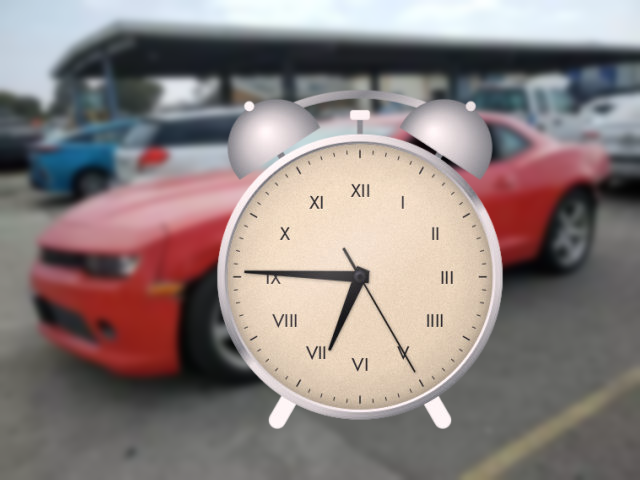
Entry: **6:45:25**
